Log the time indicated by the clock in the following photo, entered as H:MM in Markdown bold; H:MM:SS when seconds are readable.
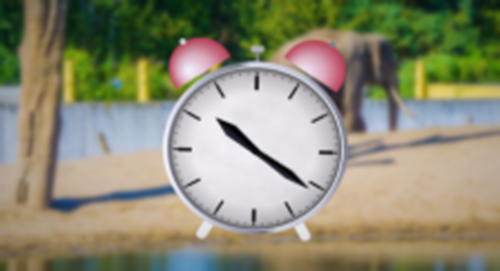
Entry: **10:21**
